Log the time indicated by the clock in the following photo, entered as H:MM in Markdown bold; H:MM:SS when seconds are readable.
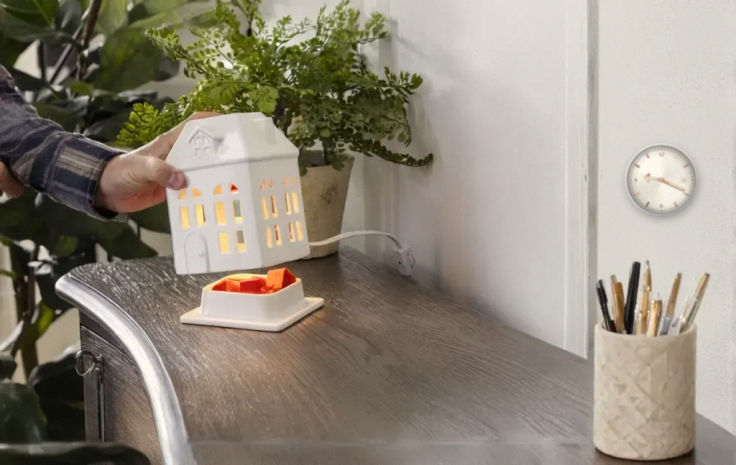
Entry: **9:19**
